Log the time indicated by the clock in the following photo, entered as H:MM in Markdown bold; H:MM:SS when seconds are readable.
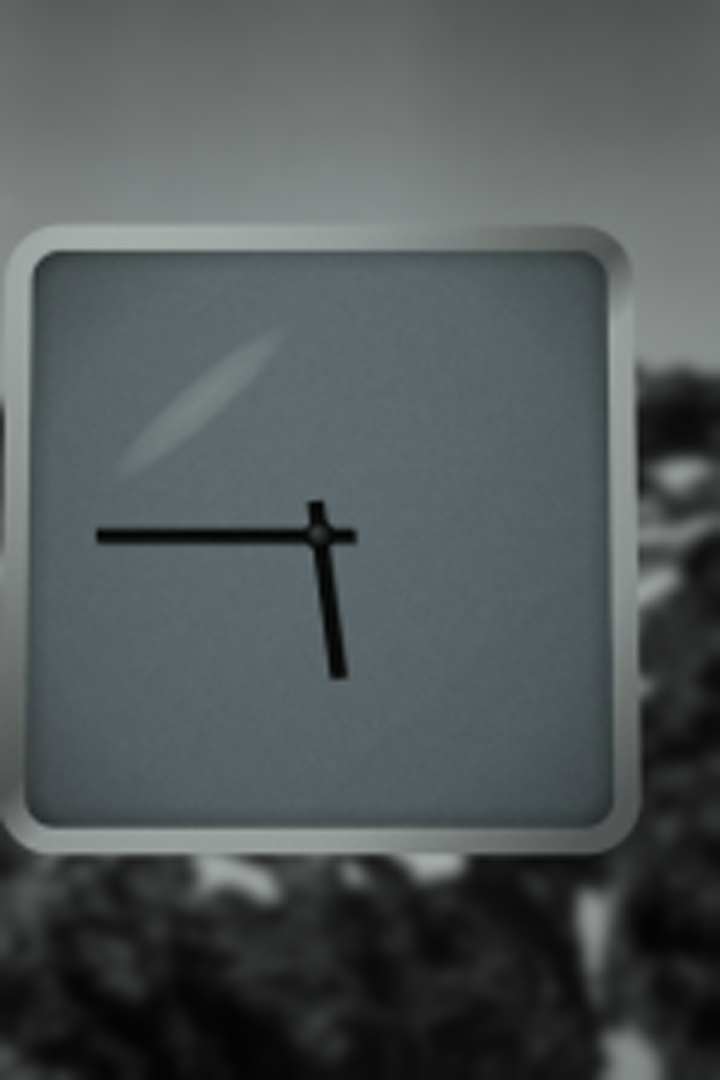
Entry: **5:45**
